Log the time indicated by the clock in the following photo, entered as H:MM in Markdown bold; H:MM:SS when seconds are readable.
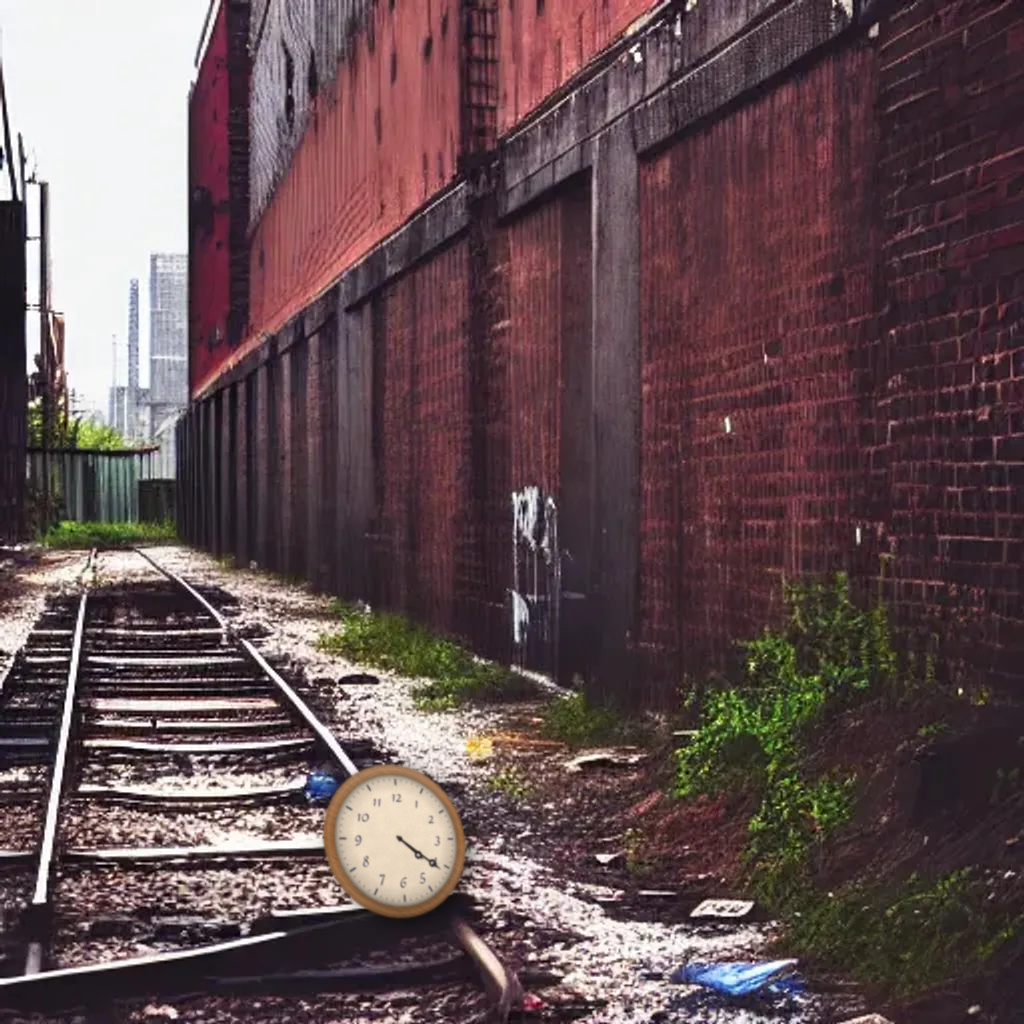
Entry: **4:21**
